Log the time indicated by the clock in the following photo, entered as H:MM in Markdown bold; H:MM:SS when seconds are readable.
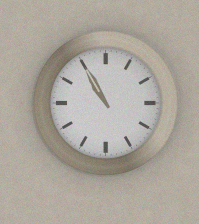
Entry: **10:55**
